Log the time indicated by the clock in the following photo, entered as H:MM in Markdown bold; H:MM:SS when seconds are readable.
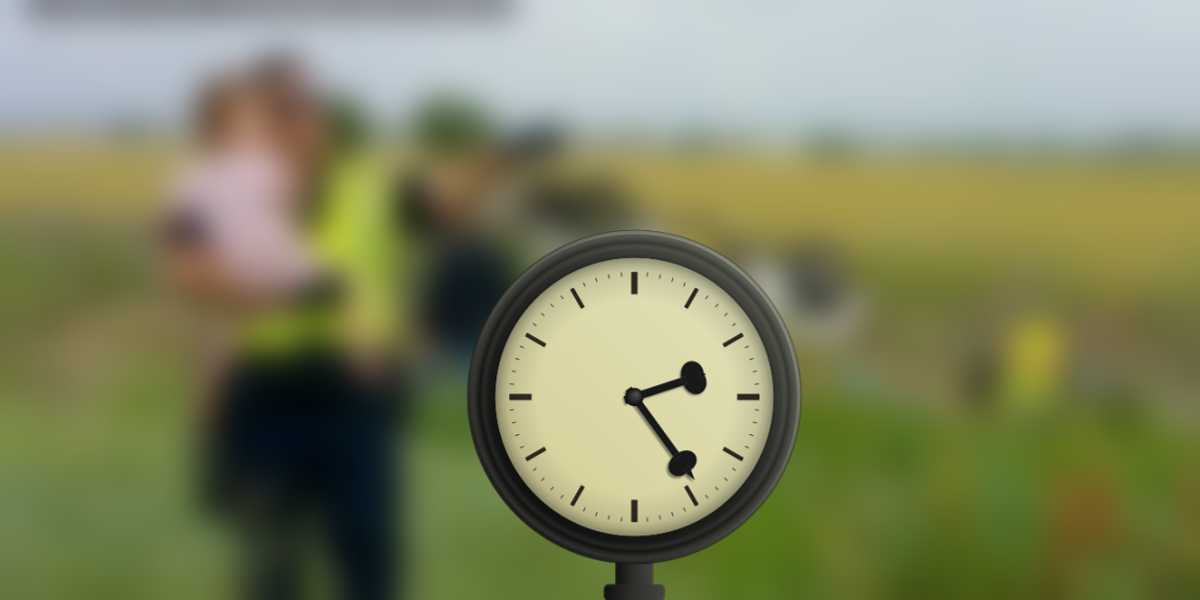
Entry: **2:24**
